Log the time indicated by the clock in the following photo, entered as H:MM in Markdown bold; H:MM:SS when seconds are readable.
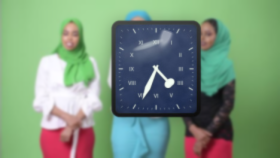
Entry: **4:34**
